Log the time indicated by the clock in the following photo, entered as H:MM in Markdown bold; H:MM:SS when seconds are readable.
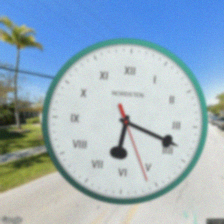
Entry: **6:18:26**
